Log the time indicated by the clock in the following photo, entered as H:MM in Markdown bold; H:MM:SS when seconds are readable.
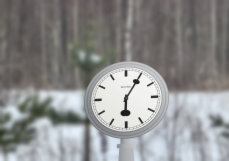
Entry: **6:05**
